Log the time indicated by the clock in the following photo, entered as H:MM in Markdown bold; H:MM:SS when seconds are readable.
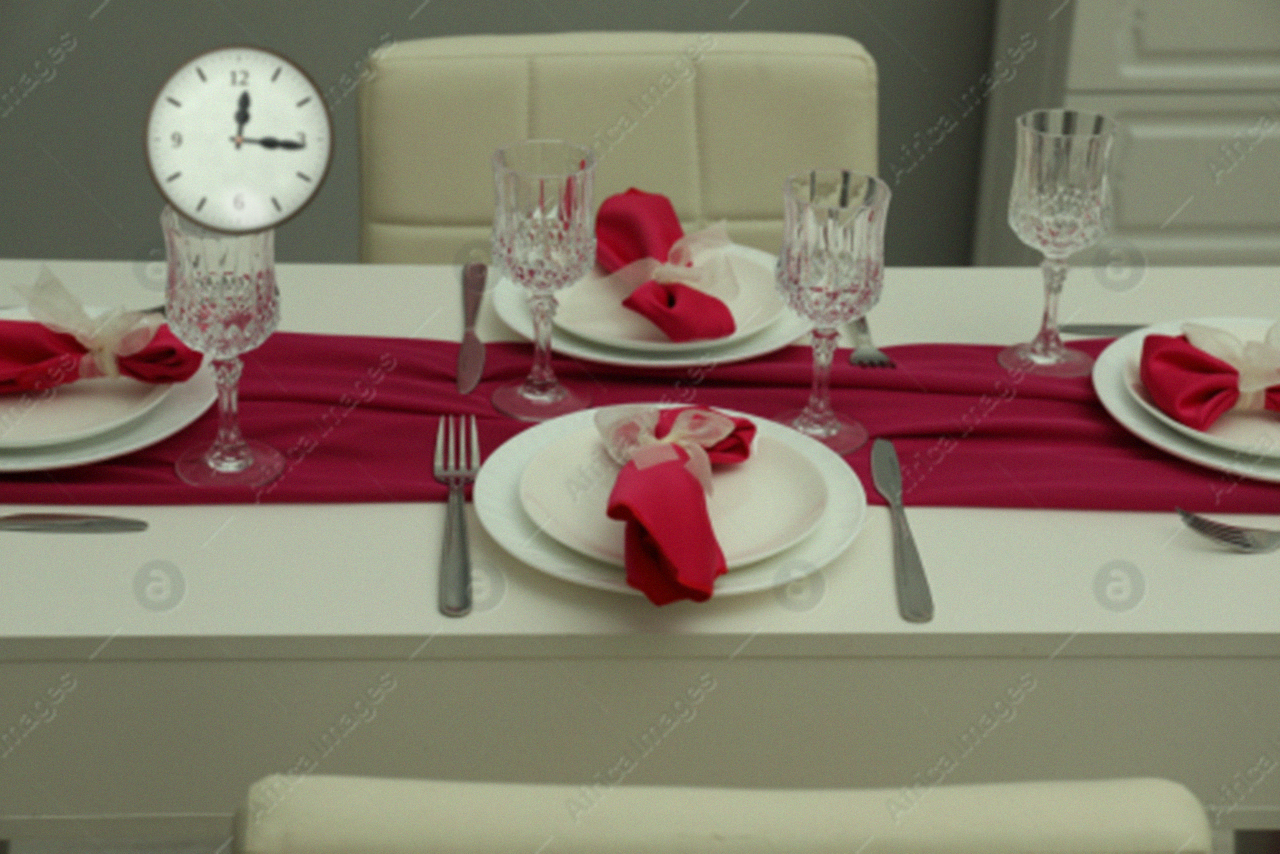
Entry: **12:16**
